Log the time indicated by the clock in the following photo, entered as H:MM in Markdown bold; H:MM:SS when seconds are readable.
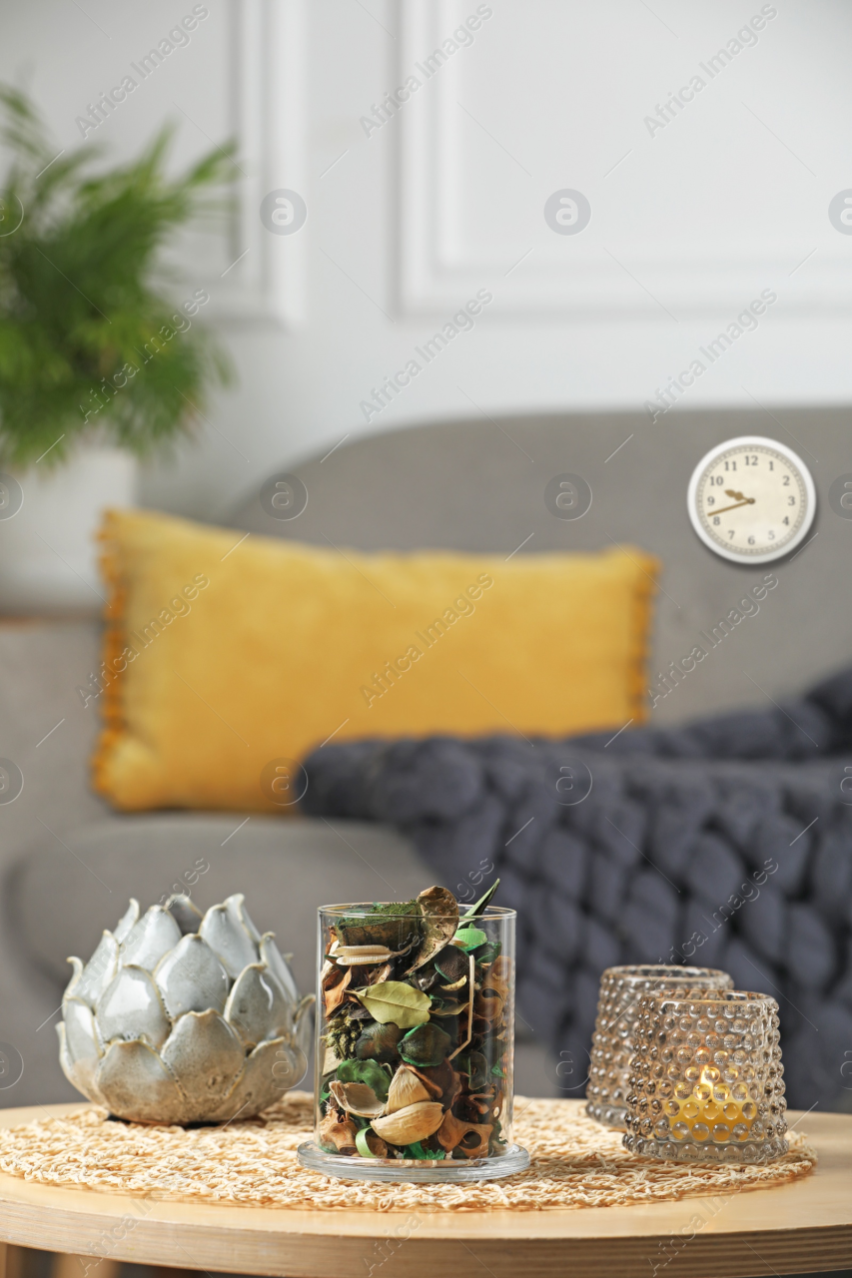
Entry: **9:42**
